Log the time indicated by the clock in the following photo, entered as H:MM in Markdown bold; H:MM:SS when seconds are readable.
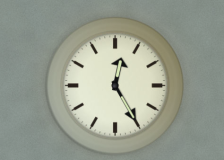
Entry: **12:25**
